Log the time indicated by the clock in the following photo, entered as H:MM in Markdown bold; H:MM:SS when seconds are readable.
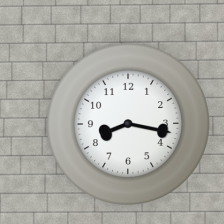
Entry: **8:17**
